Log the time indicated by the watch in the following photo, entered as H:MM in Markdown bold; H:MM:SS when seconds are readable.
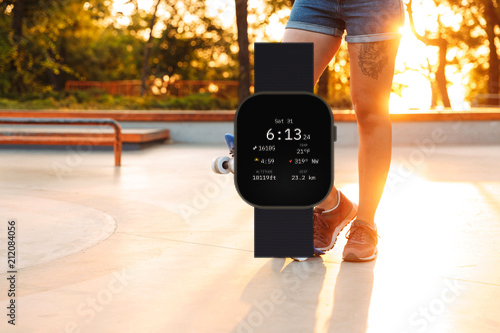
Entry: **6:13**
